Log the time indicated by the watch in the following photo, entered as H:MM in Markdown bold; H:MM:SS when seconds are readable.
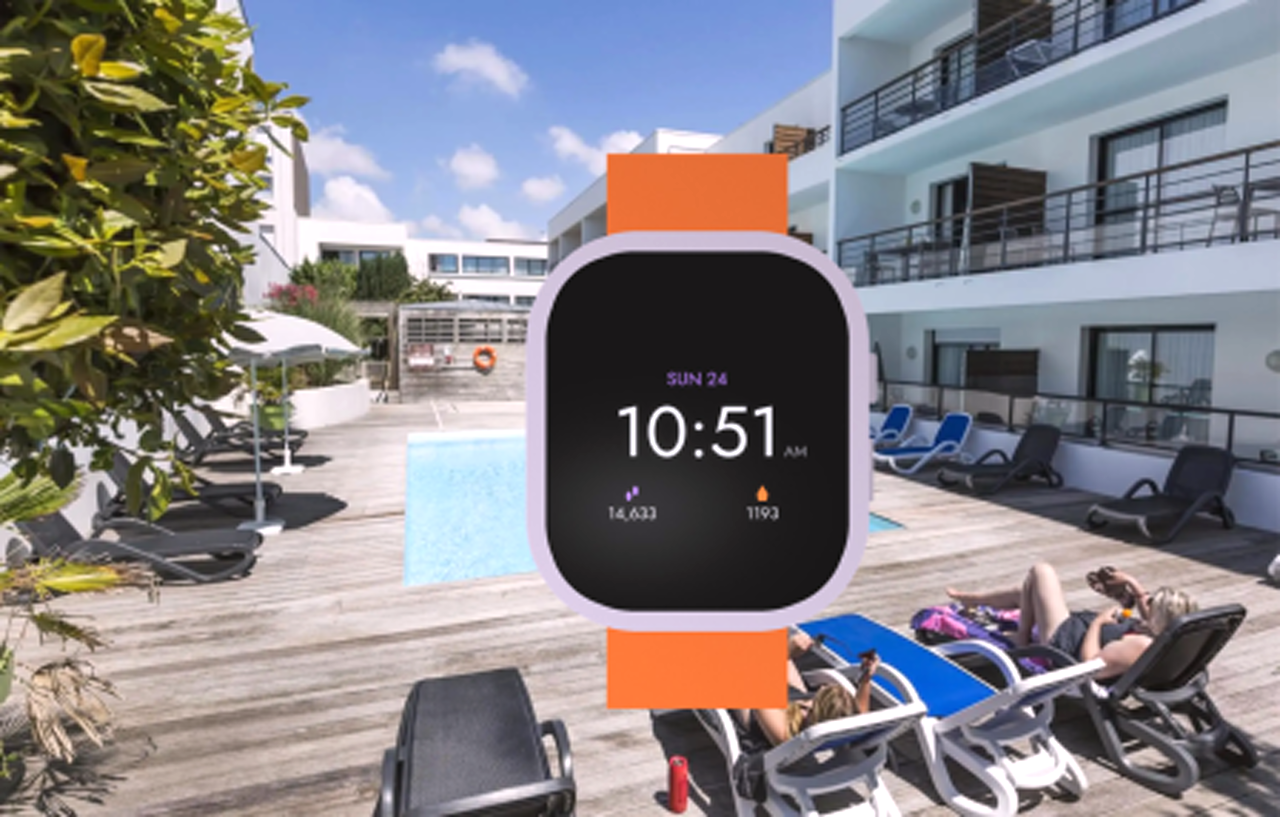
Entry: **10:51**
